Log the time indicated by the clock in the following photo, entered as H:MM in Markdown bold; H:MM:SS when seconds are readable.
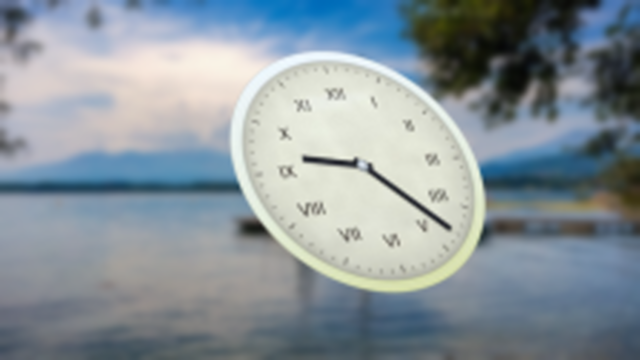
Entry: **9:23**
